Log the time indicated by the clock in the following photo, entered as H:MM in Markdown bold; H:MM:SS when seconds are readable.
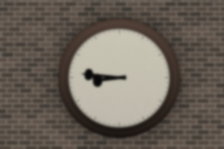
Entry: **8:46**
